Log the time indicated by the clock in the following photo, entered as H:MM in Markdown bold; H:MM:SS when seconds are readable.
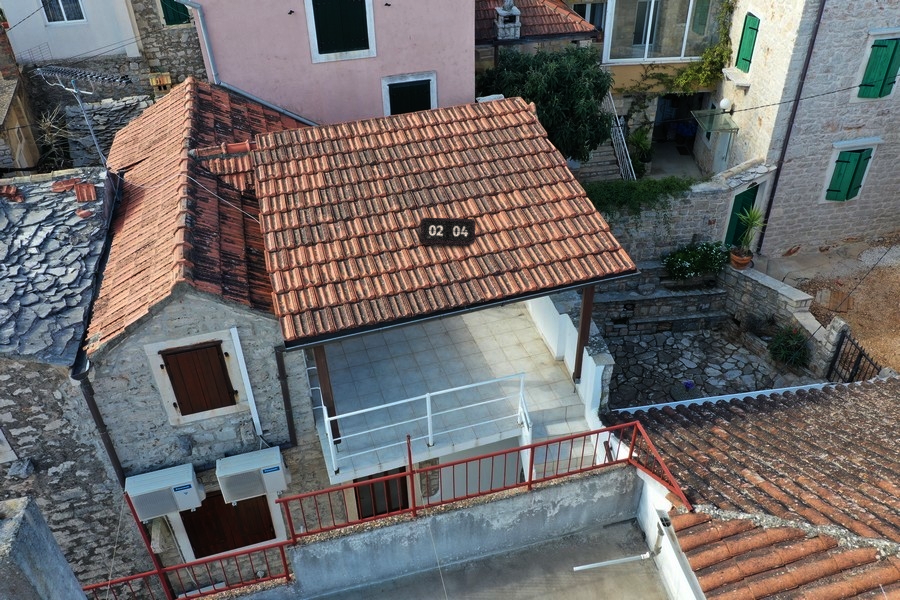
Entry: **2:04**
